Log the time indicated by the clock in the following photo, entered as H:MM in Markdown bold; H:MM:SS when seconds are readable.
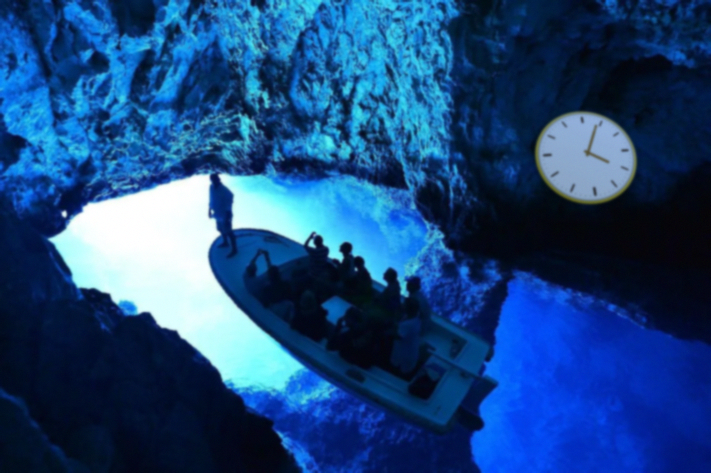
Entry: **4:04**
